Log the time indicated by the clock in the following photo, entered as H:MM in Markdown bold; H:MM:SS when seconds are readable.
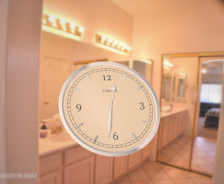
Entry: **12:32**
